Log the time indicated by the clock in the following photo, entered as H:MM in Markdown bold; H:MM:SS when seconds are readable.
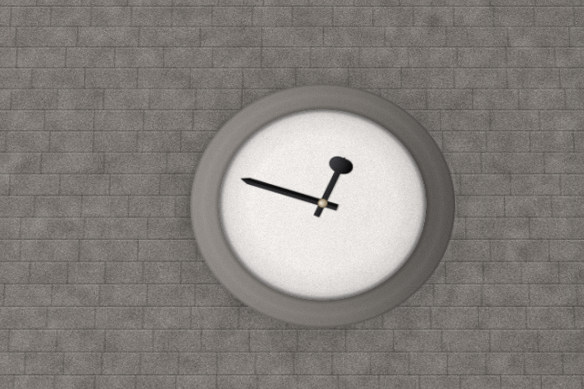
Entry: **12:48**
